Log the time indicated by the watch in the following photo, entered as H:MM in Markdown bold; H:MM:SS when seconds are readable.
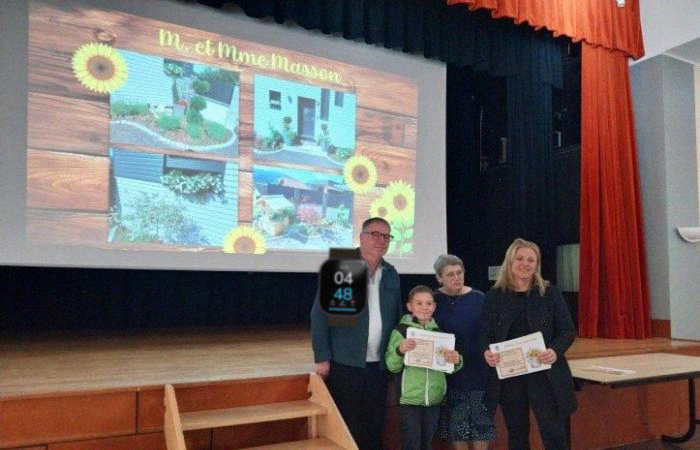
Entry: **4:48**
